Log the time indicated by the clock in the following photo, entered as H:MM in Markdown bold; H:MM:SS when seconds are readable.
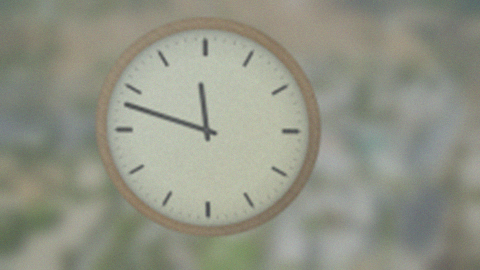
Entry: **11:48**
